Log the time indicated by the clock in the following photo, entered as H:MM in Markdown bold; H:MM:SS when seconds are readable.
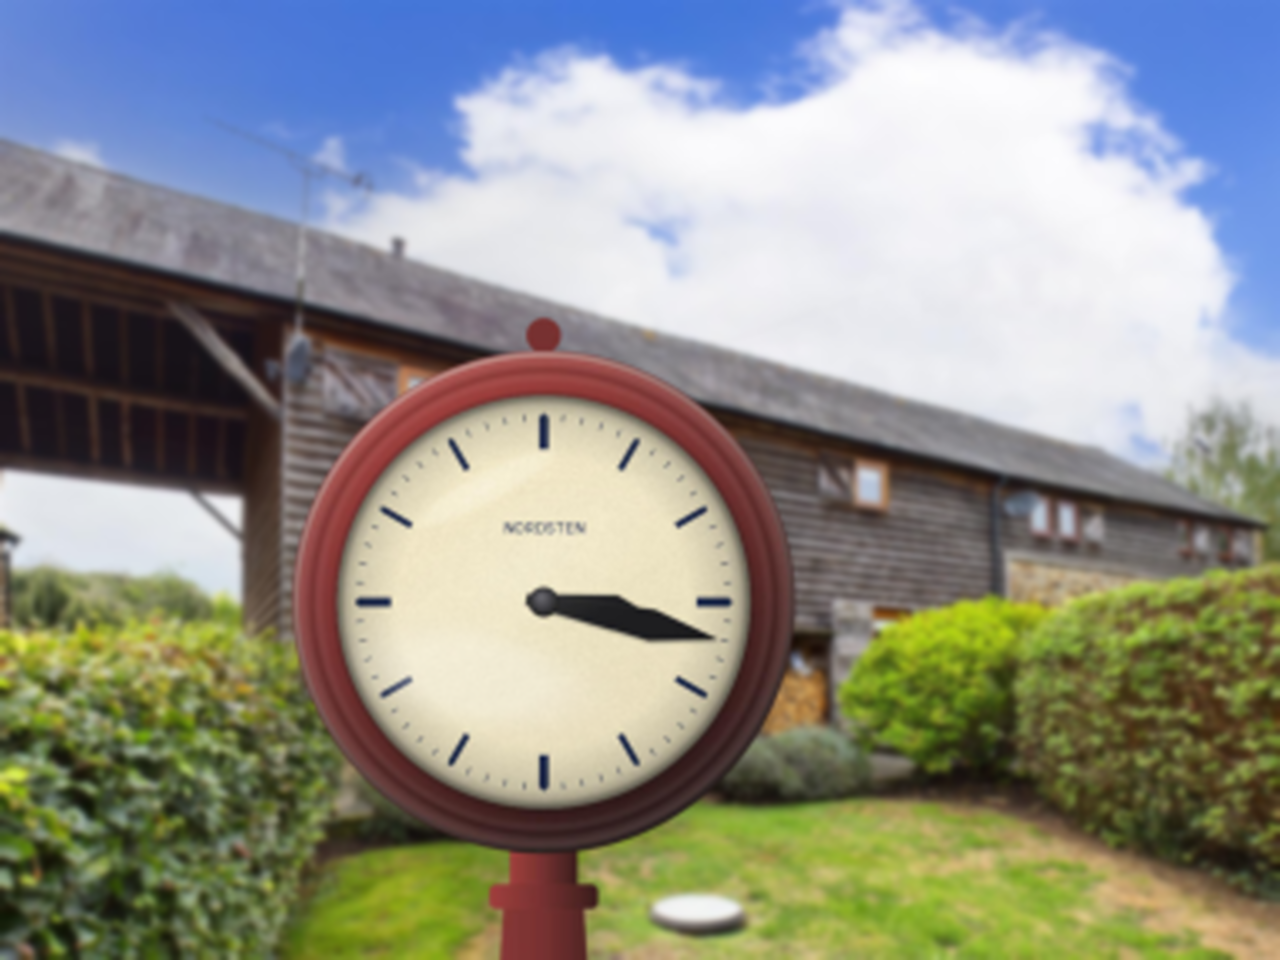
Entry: **3:17**
